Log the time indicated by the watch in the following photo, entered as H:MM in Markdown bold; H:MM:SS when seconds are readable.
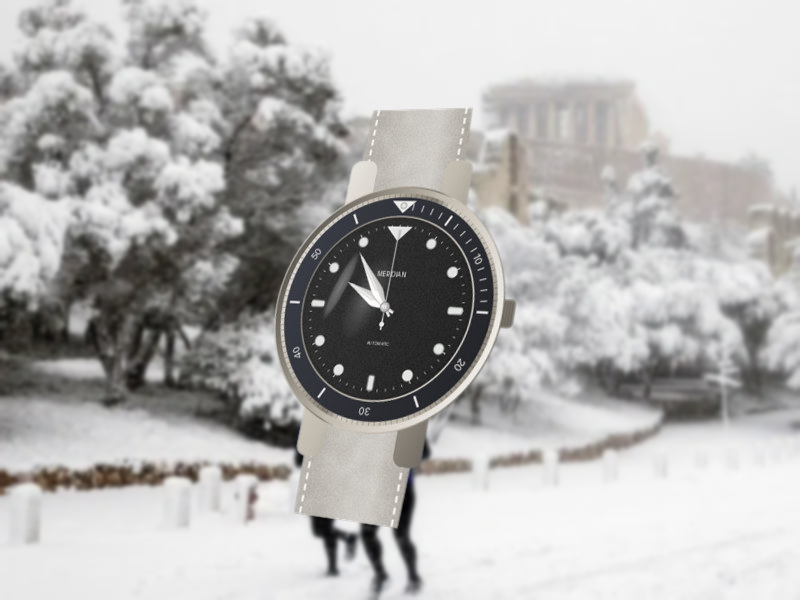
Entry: **9:54:00**
